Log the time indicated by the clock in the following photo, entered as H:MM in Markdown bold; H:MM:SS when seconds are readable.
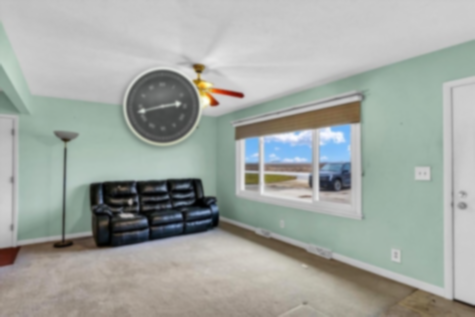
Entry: **2:43**
